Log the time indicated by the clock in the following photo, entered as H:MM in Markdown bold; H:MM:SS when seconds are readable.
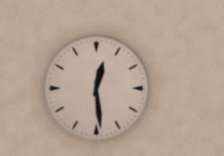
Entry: **12:29**
